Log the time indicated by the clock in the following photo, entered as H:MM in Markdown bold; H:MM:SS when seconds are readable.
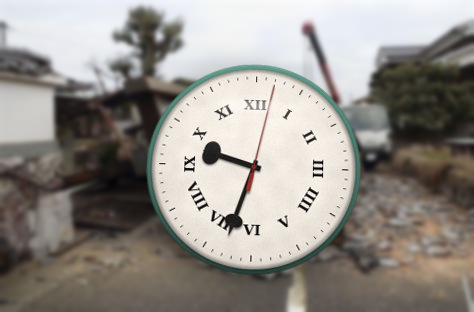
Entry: **9:33:02**
